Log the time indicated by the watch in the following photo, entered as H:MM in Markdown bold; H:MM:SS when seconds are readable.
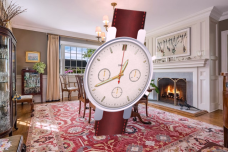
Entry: **12:41**
